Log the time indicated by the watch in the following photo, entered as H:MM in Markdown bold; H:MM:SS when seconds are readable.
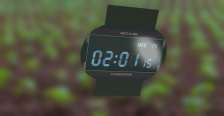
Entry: **2:01:15**
